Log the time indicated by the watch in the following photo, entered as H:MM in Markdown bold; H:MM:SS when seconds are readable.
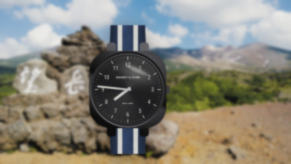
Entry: **7:46**
